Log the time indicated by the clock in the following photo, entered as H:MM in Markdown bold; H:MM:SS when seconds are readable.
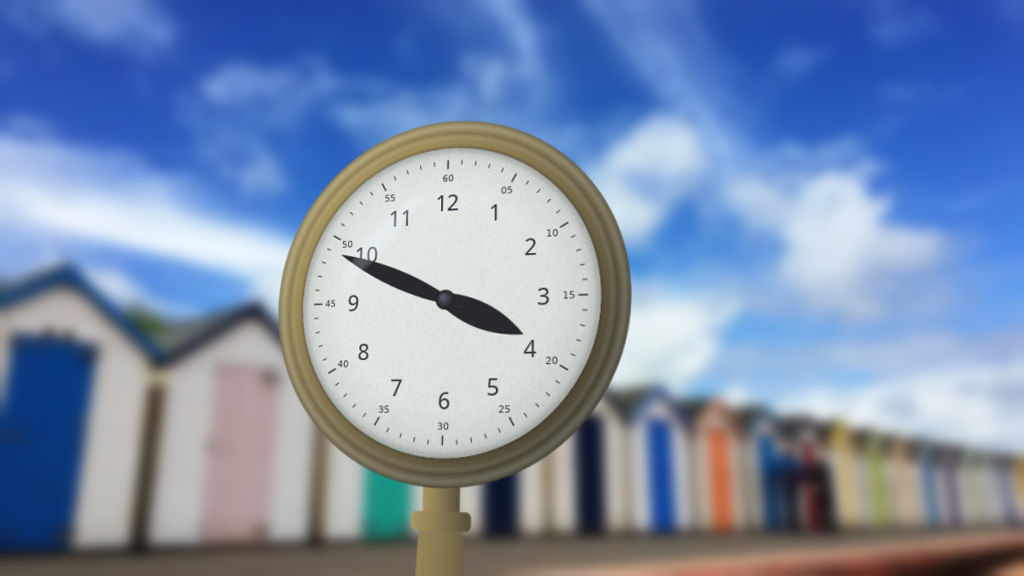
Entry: **3:49**
